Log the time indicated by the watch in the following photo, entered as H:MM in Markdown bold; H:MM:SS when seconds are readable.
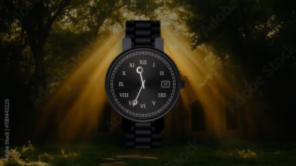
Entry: **11:34**
